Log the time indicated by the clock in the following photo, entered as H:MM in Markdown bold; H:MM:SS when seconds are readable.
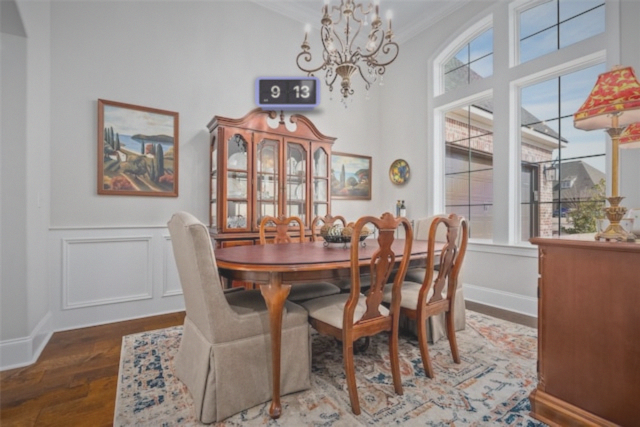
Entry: **9:13**
